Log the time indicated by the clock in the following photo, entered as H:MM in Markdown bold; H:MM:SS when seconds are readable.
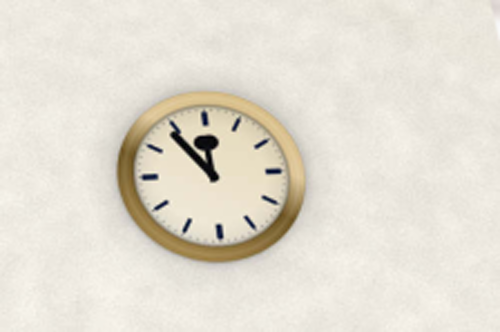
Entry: **11:54**
